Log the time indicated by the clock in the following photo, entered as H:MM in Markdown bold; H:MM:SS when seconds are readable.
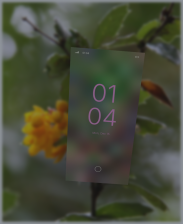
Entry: **1:04**
